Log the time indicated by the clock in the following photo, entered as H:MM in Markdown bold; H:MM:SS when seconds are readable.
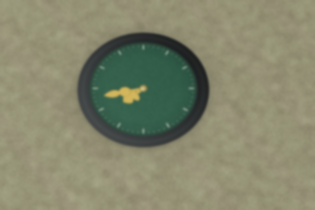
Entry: **7:43**
